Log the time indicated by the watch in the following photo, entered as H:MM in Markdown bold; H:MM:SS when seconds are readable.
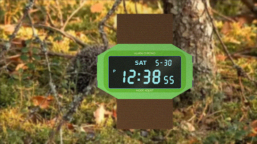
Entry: **12:38:55**
